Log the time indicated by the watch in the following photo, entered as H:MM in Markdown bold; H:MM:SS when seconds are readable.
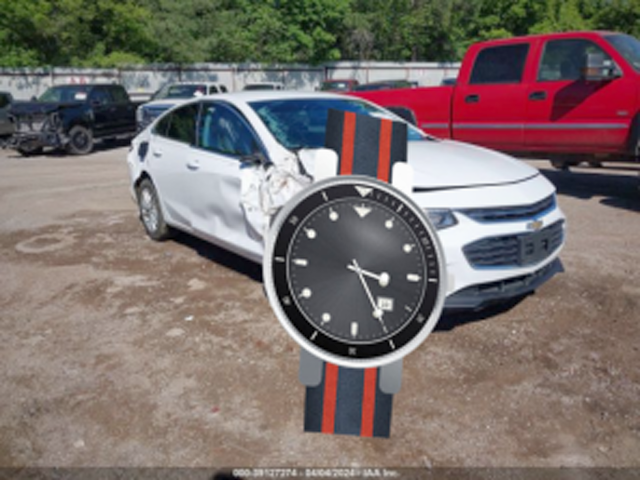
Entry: **3:25**
